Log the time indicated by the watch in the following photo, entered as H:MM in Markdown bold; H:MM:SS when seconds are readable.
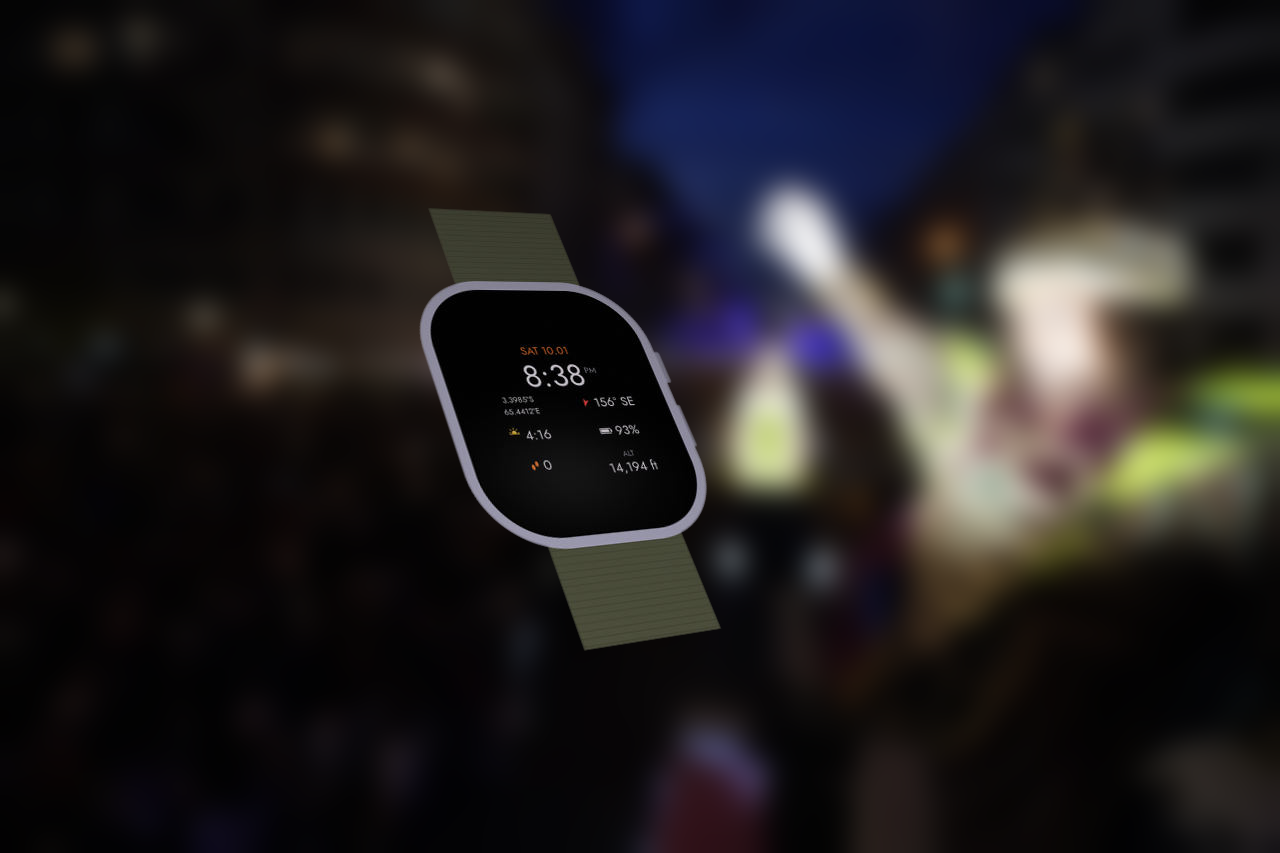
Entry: **8:38**
